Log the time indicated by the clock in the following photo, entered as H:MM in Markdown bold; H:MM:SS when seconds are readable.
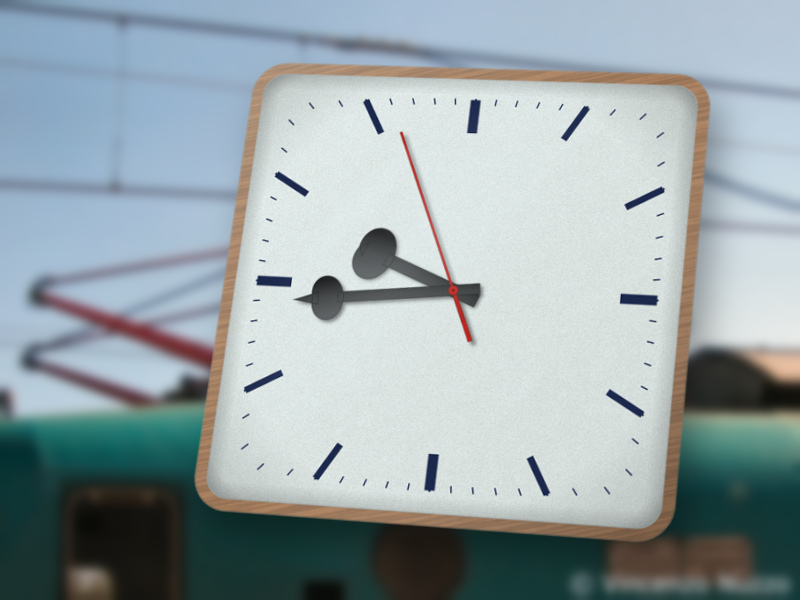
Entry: **9:43:56**
